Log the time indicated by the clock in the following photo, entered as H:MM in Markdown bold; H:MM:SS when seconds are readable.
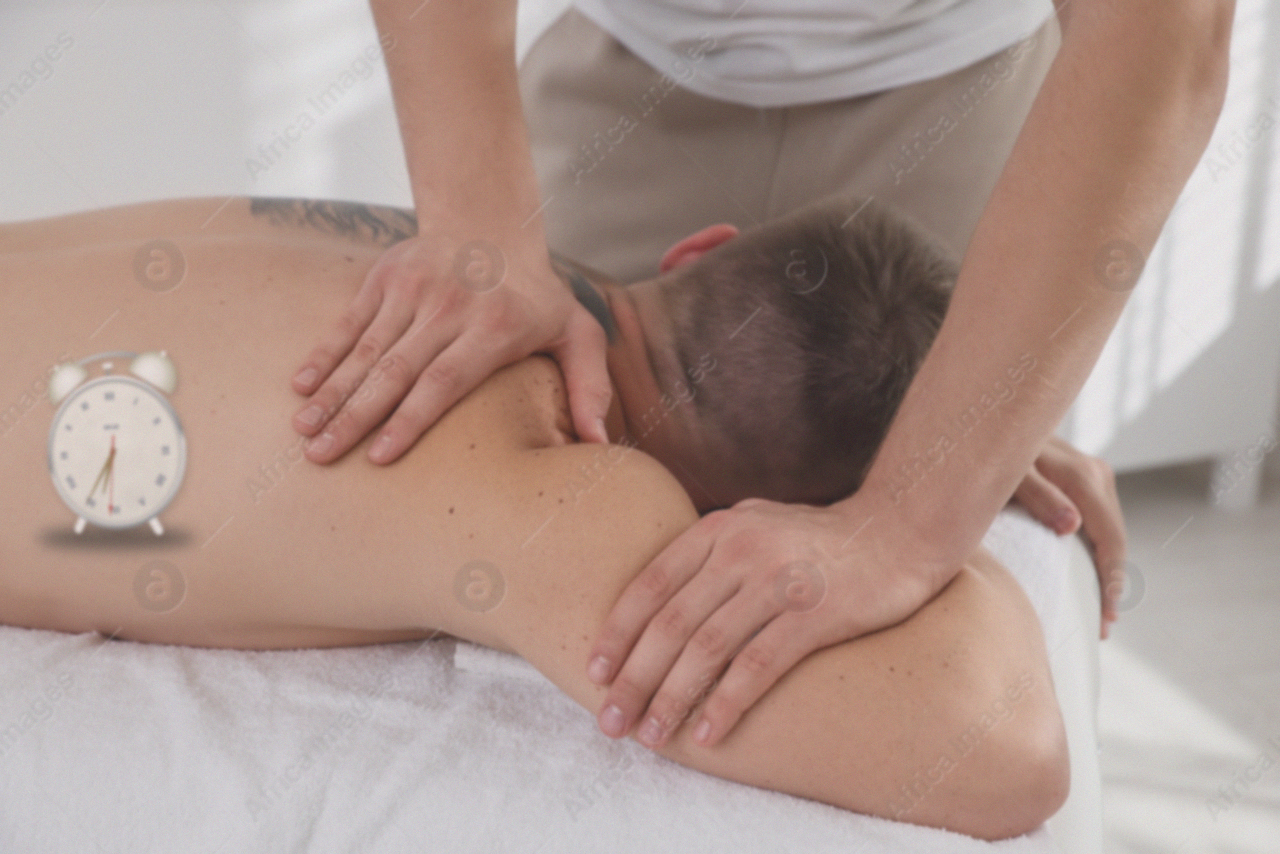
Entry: **6:35:31**
